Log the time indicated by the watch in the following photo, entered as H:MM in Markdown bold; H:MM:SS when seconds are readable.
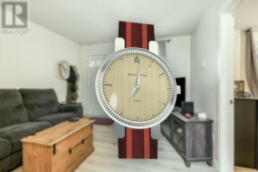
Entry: **7:01**
